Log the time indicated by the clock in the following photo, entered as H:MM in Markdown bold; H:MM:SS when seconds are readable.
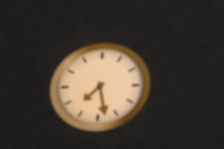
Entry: **7:28**
